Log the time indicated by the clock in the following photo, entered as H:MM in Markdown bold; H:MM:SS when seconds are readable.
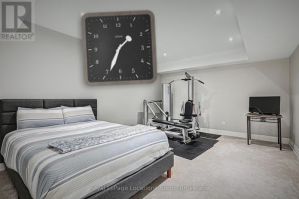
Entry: **1:34**
